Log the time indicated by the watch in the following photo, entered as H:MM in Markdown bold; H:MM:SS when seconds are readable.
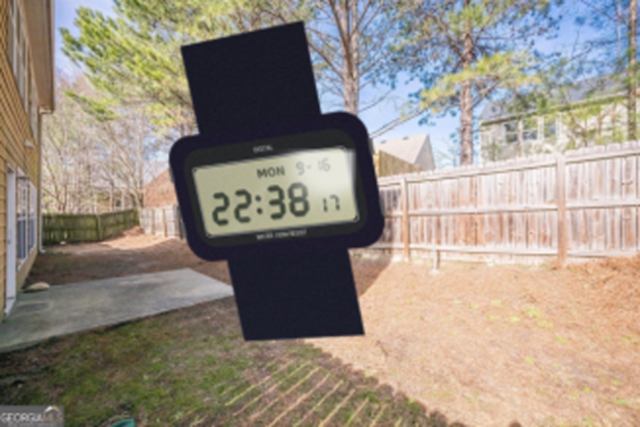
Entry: **22:38:17**
